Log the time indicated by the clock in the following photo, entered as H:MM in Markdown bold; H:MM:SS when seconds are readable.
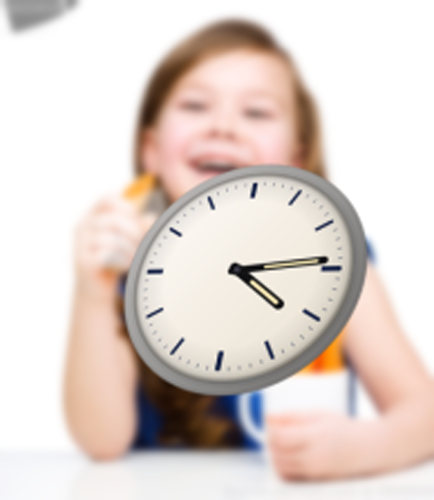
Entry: **4:14**
